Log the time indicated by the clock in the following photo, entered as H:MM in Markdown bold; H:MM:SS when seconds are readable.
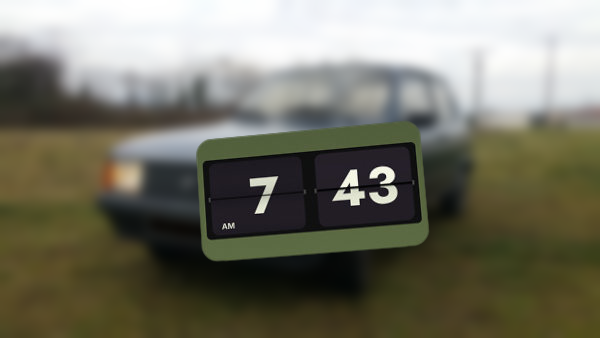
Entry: **7:43**
